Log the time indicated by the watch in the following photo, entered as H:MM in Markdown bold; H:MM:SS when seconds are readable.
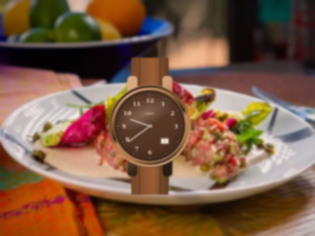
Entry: **9:39**
